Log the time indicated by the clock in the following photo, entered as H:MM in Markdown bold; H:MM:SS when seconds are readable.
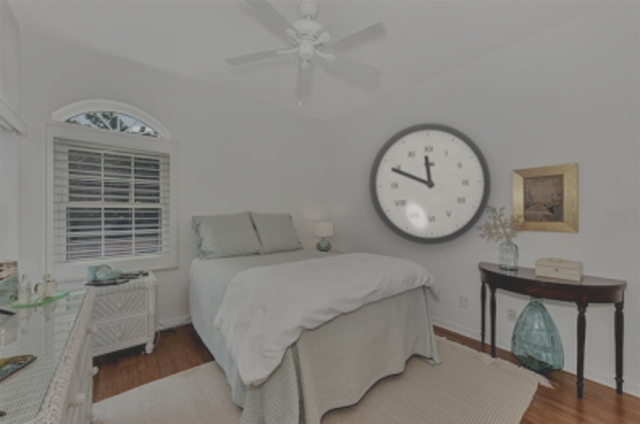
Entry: **11:49**
